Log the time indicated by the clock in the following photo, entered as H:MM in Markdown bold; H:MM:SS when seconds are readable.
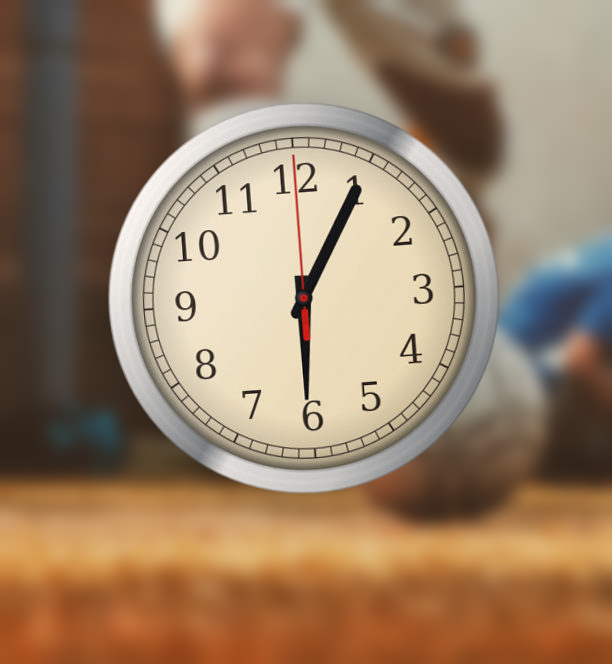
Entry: **6:05:00**
